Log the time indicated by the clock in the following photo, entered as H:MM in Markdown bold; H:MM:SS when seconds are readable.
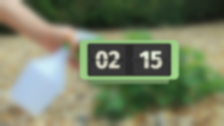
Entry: **2:15**
